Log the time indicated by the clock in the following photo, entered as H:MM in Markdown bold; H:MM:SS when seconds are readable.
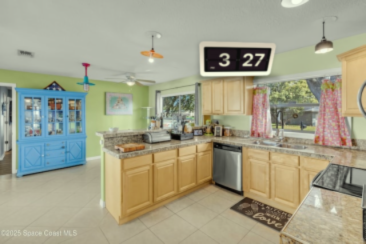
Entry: **3:27**
